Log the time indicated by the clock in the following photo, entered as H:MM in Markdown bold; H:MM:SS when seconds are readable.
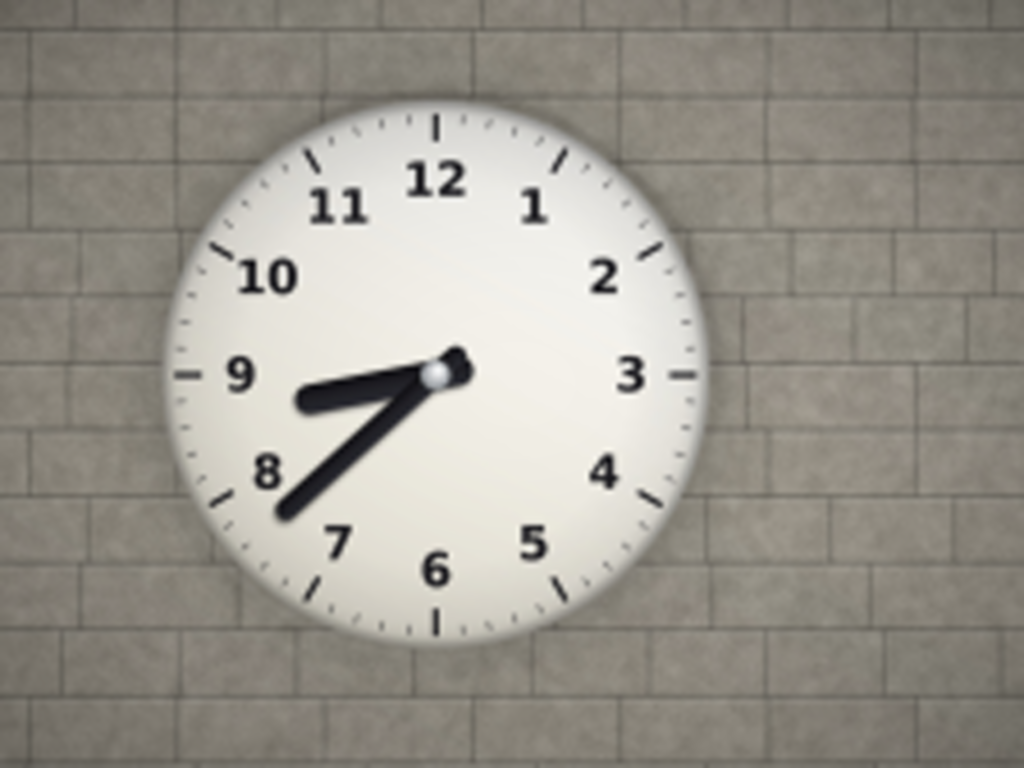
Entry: **8:38**
